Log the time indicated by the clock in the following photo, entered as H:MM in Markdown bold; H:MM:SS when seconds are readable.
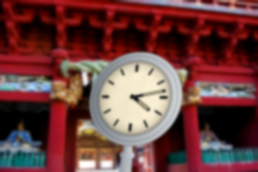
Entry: **4:13**
